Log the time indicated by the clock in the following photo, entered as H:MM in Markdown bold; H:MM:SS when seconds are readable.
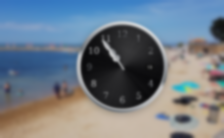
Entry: **10:54**
